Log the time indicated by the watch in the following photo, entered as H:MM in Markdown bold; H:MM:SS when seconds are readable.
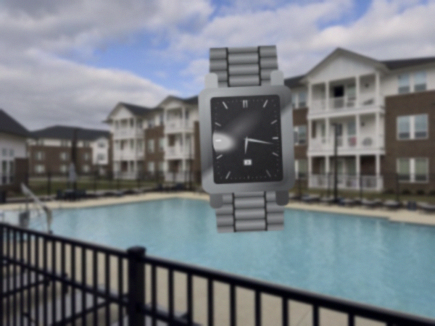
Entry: **6:17**
